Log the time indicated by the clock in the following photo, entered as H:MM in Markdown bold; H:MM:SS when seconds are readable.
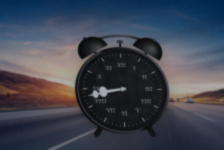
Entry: **8:43**
